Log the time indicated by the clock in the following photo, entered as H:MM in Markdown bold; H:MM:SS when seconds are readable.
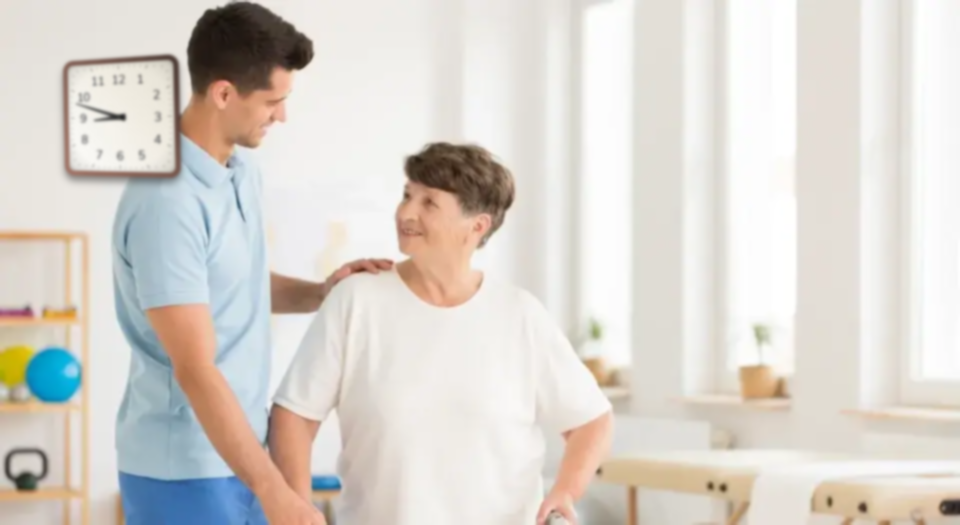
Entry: **8:48**
